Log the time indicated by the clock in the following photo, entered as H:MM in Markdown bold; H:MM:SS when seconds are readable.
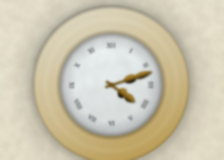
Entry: **4:12**
